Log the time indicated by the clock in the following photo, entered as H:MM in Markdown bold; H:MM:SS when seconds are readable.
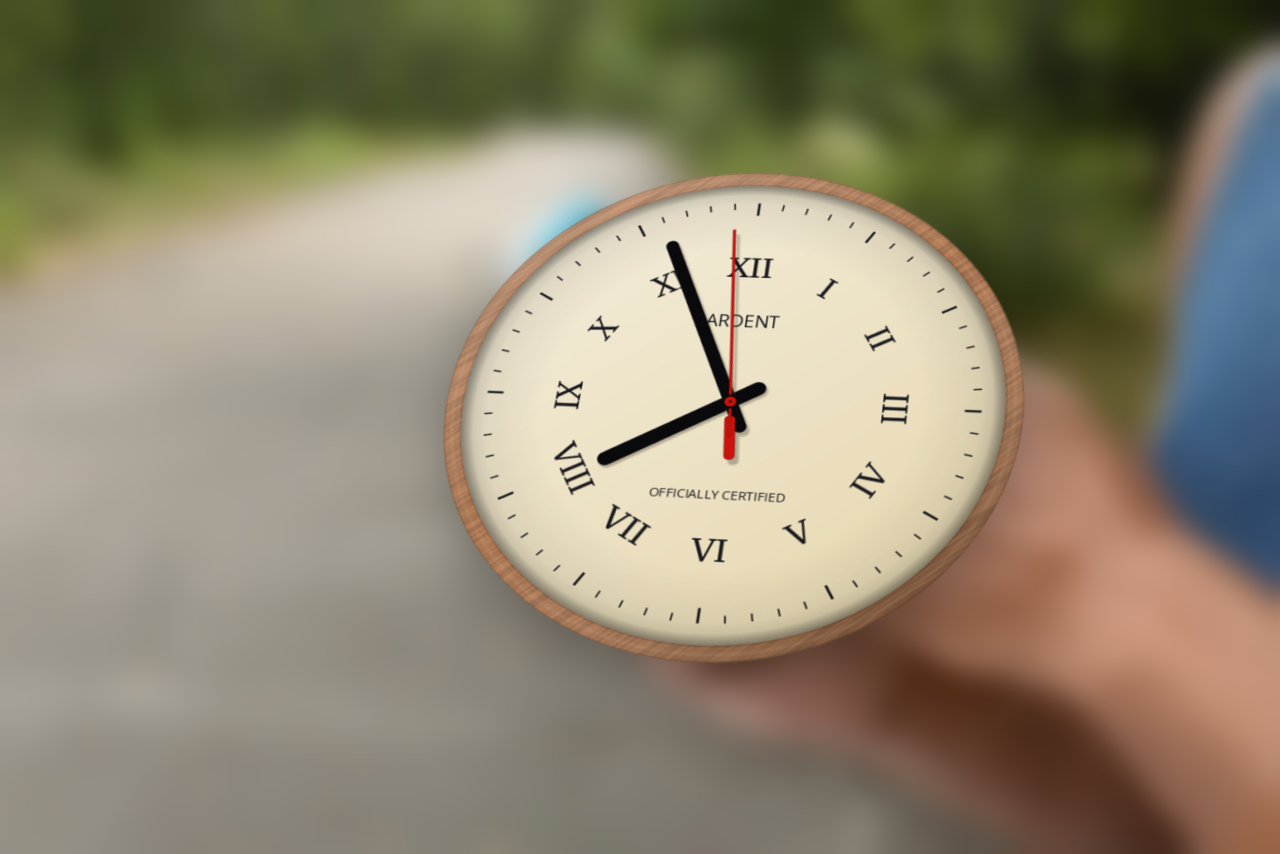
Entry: **7:55:59**
